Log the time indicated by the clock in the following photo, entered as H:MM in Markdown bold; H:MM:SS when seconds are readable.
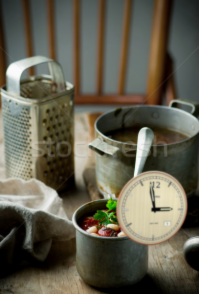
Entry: **2:58**
